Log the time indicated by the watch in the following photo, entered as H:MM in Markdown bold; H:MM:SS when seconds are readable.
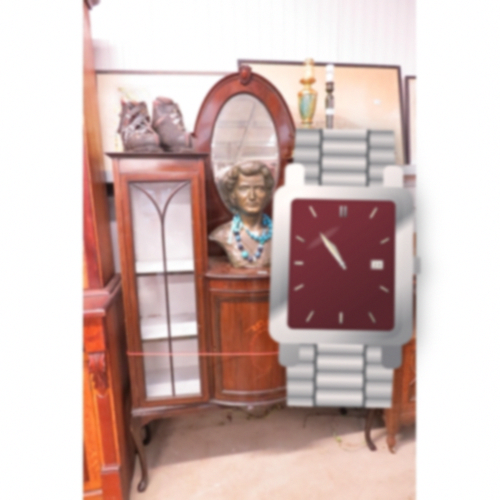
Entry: **10:54**
